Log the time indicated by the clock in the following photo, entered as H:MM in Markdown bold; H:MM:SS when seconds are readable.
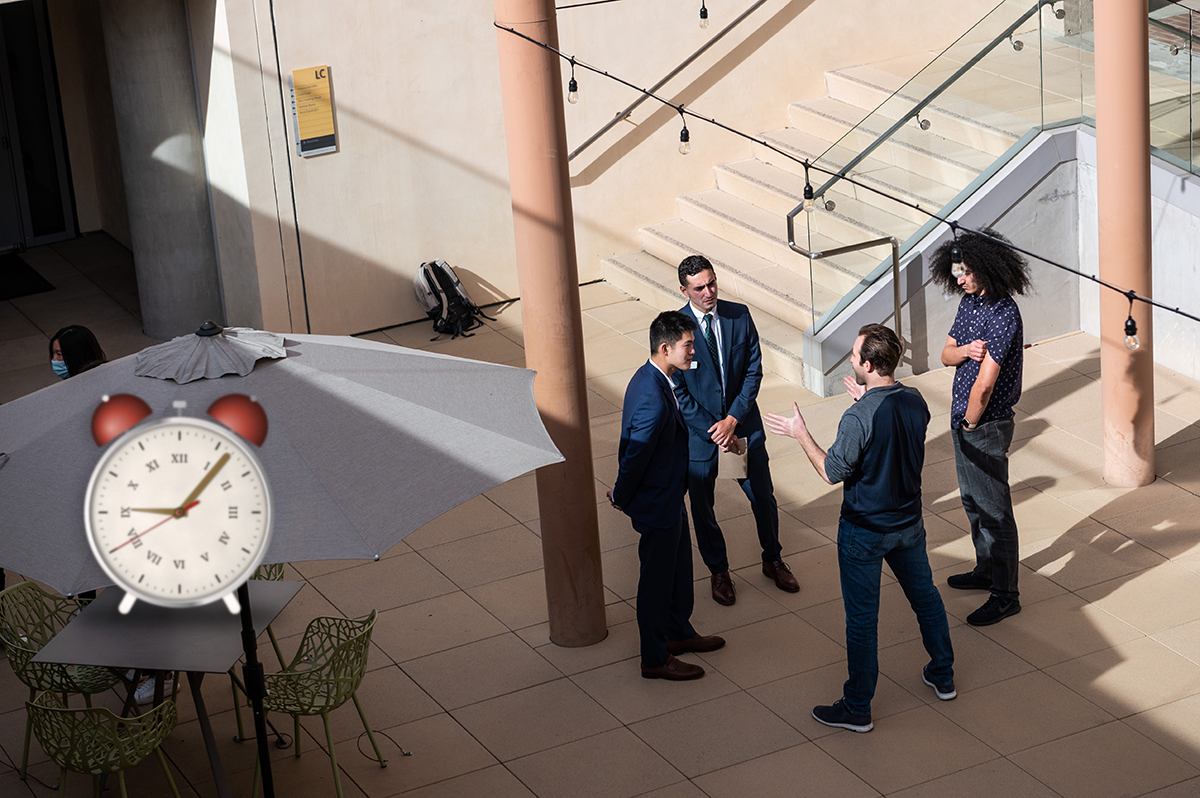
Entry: **9:06:40**
